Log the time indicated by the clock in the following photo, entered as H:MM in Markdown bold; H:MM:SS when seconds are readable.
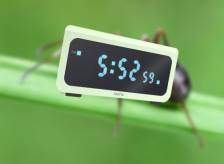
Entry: **5:52:59**
